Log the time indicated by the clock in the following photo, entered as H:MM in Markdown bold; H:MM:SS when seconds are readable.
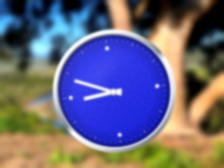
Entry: **8:49**
